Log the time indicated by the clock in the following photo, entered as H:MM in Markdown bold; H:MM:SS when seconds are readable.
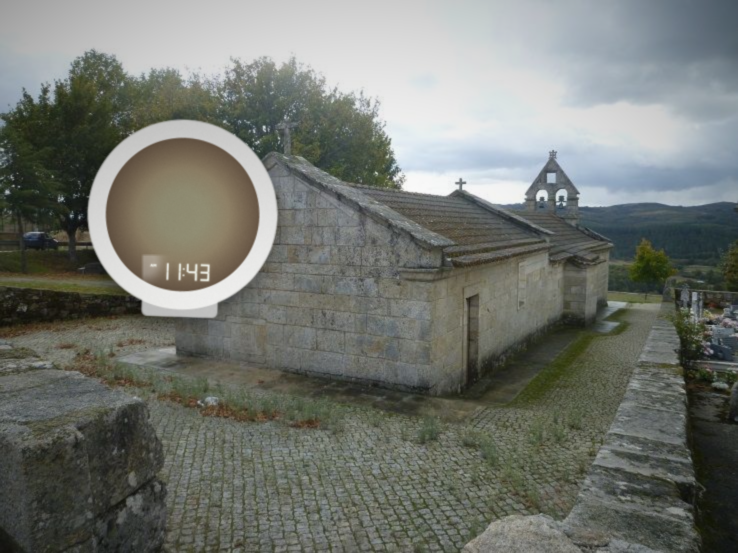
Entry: **11:43**
